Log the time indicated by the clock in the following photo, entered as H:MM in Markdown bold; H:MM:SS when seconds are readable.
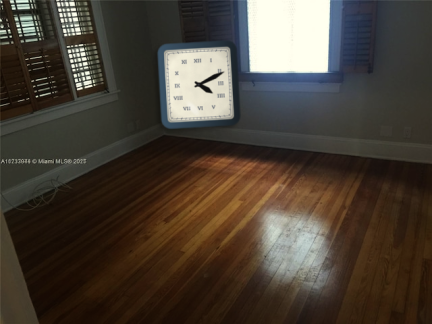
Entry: **4:11**
